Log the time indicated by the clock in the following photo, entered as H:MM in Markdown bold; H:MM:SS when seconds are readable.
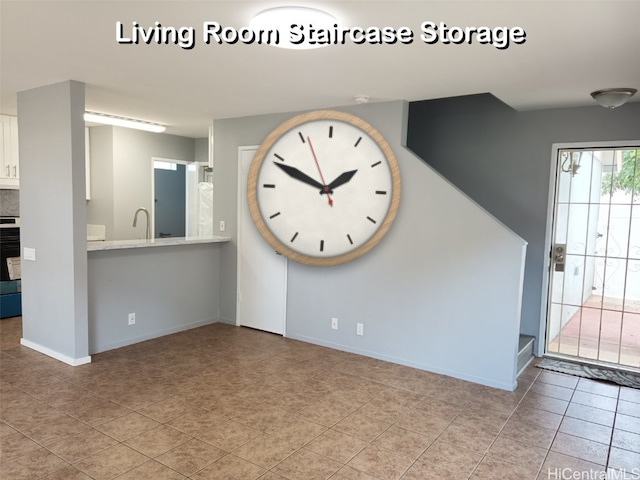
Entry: **1:48:56**
